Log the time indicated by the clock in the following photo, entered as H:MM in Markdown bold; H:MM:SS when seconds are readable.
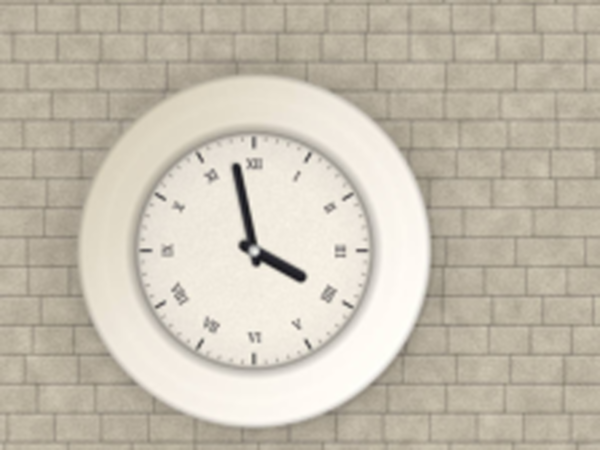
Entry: **3:58**
